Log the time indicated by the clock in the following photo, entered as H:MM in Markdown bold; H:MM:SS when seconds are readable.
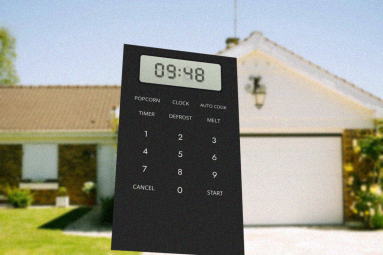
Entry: **9:48**
